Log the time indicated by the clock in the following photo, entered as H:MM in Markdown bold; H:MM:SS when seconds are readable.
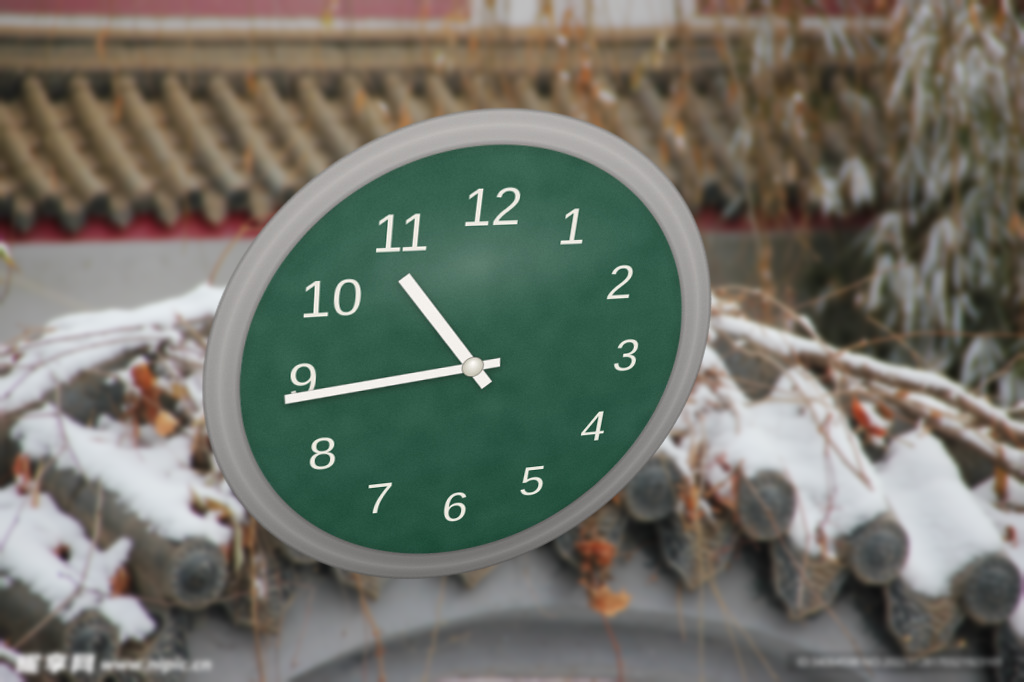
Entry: **10:44**
